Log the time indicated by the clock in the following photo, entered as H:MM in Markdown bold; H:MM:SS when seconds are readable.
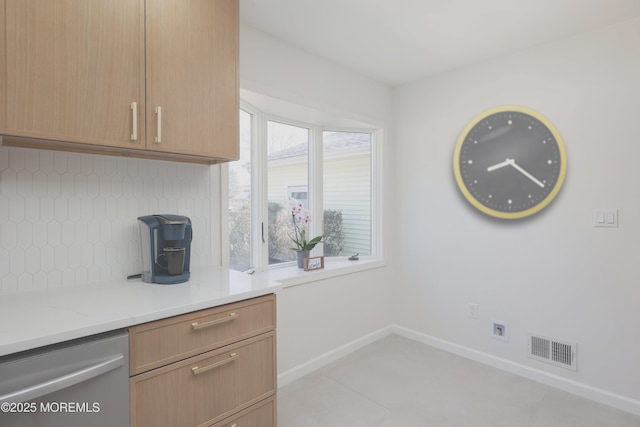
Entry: **8:21**
